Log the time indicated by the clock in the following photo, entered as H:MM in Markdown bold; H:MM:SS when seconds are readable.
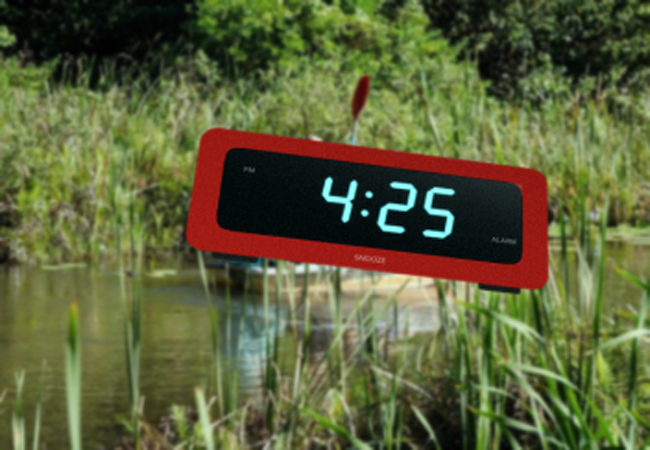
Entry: **4:25**
